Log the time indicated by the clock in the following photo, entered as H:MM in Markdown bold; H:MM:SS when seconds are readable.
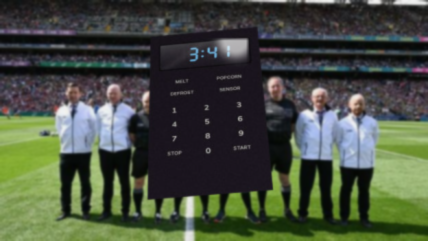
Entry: **3:41**
